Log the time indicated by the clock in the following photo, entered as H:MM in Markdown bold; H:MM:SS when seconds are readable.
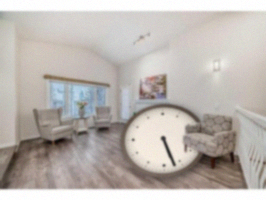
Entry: **5:27**
